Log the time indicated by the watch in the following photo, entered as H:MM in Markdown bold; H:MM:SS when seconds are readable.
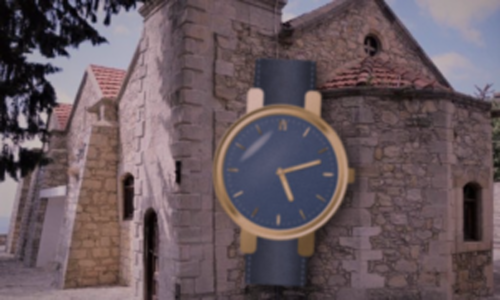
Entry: **5:12**
